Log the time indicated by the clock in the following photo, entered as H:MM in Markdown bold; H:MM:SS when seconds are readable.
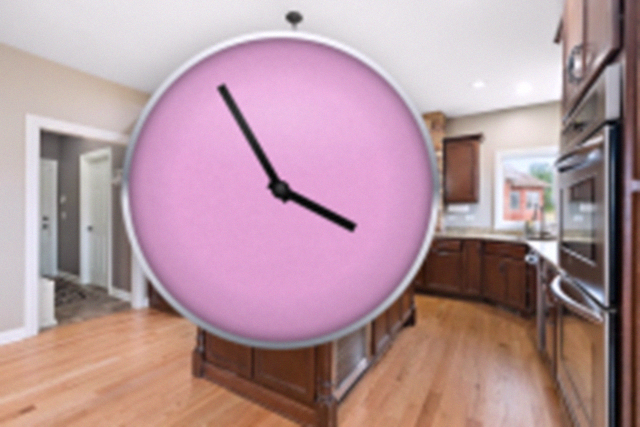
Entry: **3:55**
